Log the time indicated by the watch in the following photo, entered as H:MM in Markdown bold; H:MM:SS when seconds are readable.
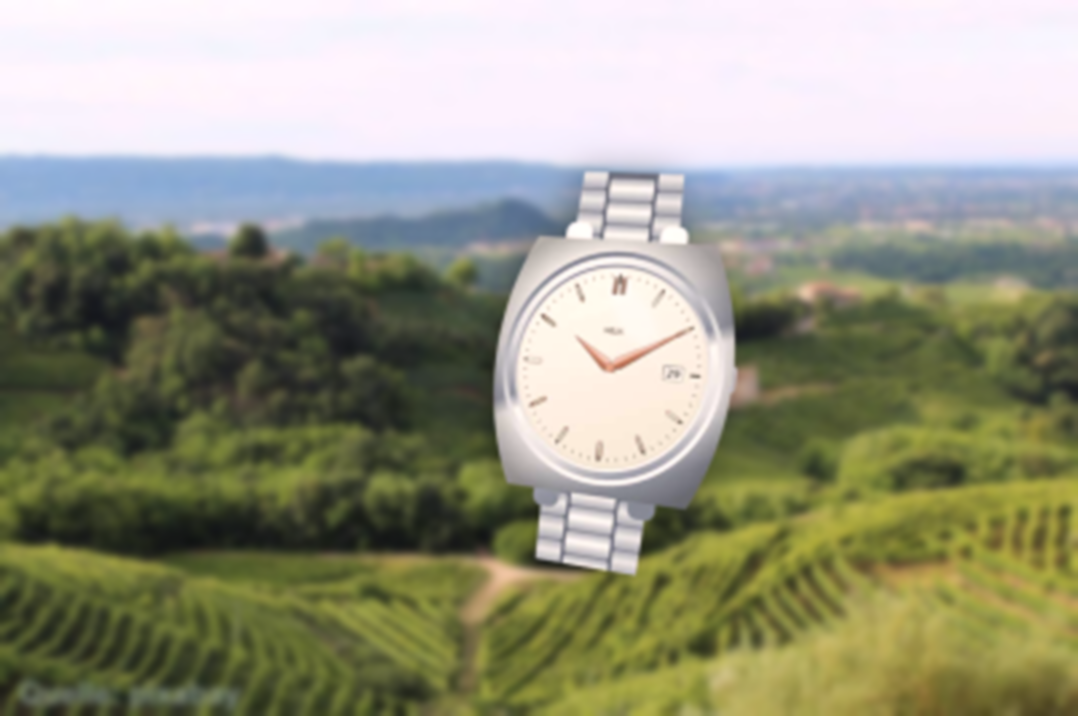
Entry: **10:10**
